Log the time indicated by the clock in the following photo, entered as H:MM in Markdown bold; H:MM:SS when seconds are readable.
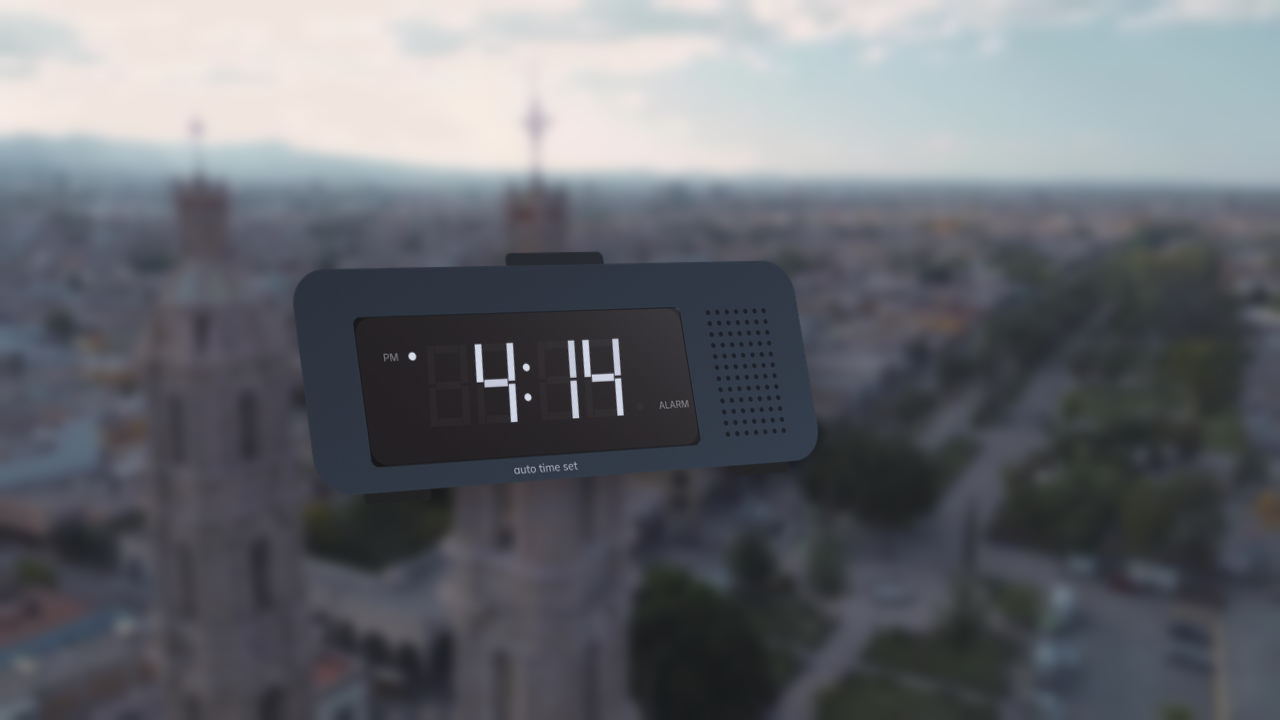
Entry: **4:14**
